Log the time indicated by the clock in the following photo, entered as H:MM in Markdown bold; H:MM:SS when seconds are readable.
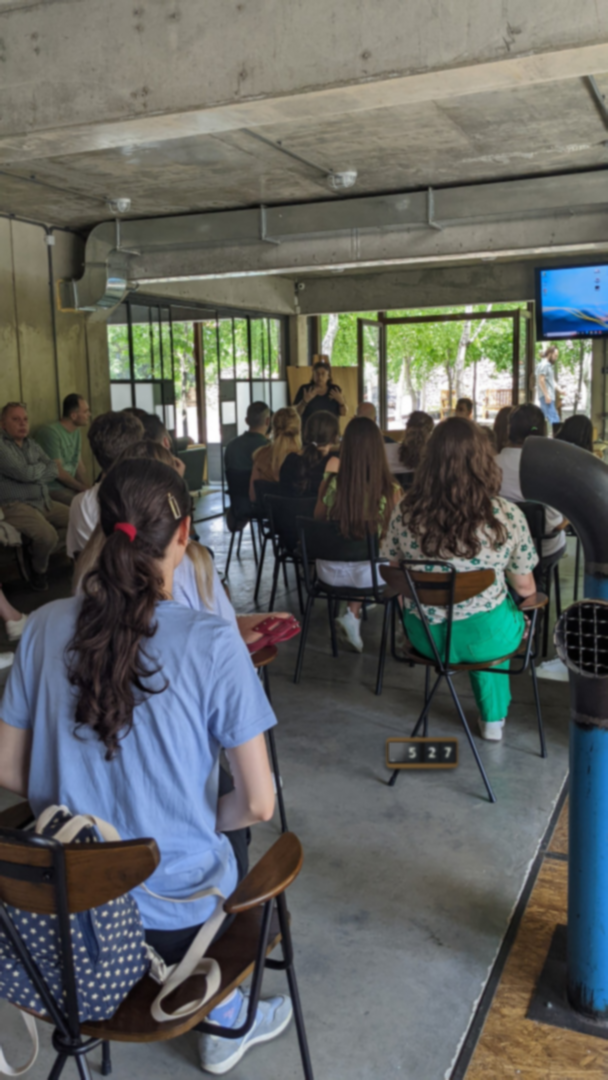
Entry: **5:27**
